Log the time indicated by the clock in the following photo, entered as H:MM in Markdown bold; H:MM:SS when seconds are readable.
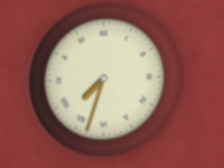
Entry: **7:33**
